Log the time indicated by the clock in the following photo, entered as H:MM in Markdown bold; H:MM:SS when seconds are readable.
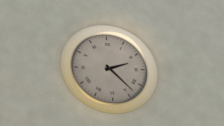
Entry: **2:23**
